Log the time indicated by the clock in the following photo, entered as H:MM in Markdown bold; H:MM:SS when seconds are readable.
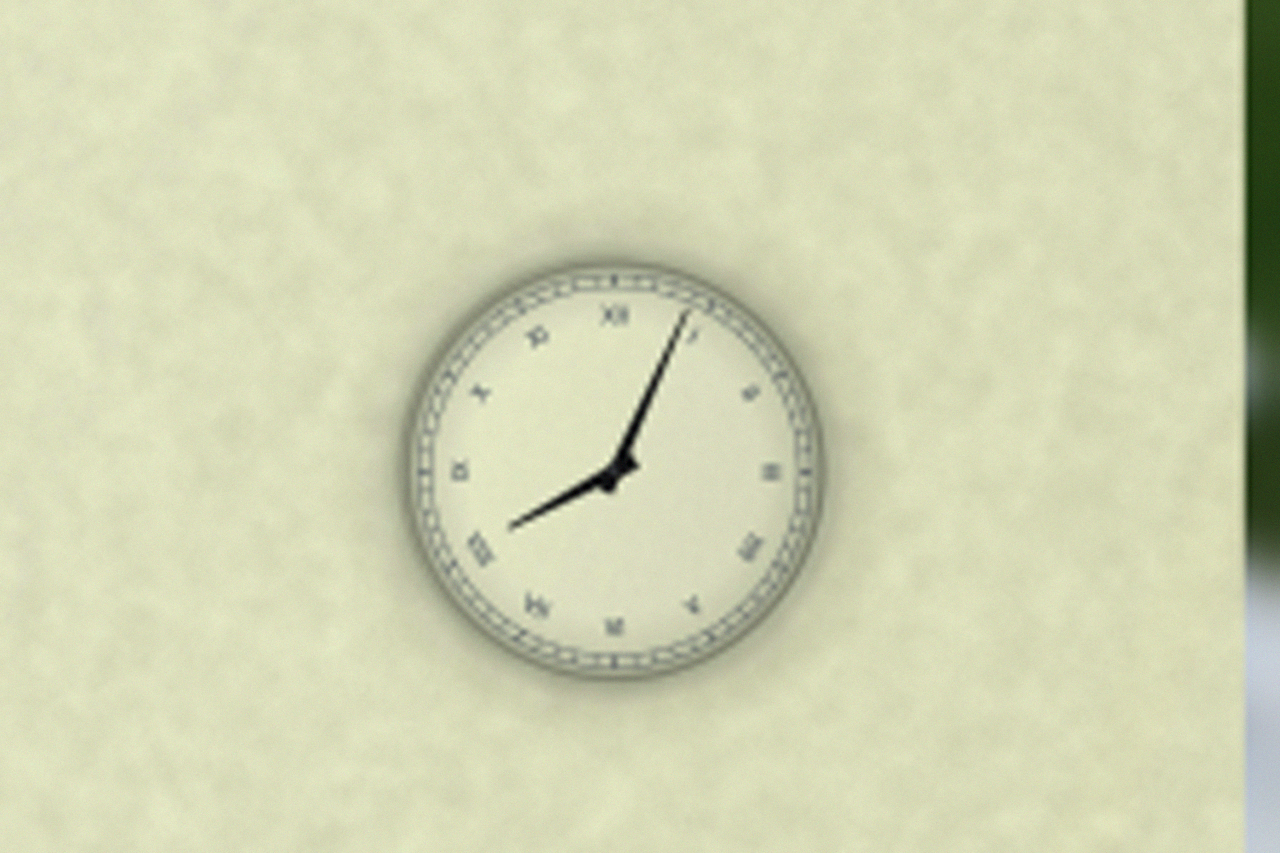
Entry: **8:04**
